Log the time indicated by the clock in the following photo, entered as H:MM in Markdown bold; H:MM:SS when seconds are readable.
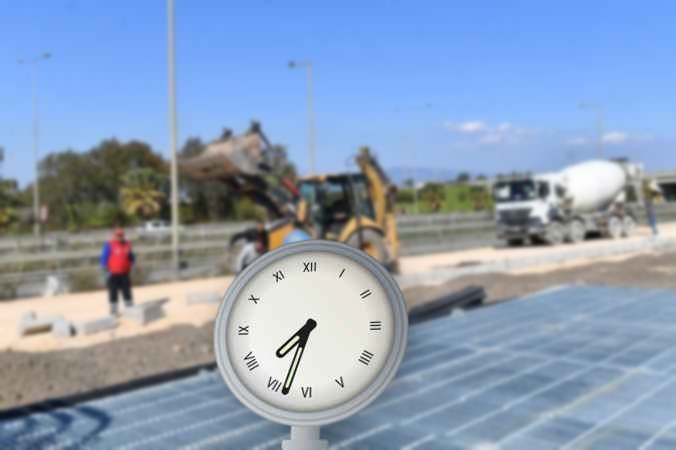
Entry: **7:33**
